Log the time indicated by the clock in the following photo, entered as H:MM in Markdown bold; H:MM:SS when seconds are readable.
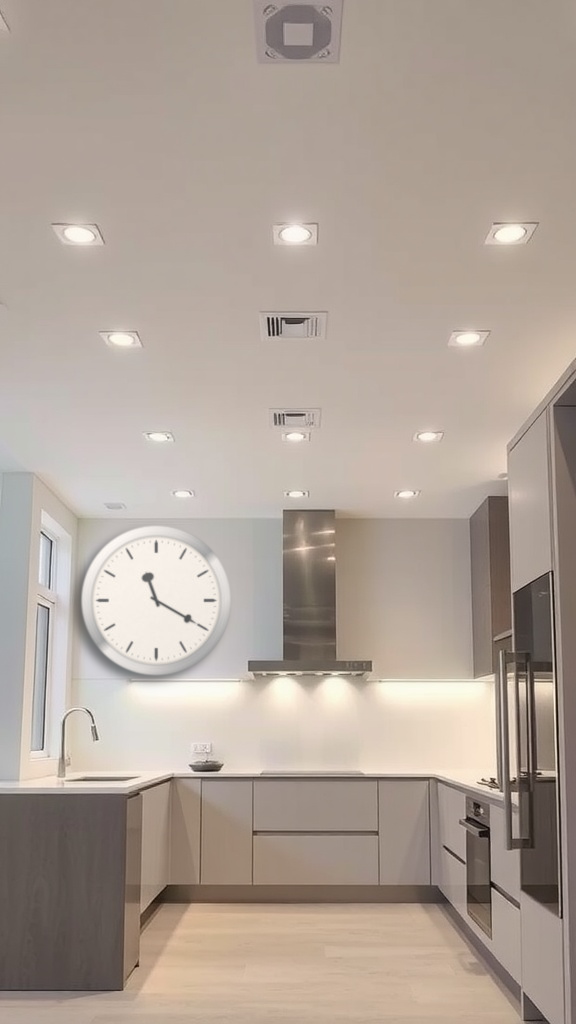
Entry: **11:20**
